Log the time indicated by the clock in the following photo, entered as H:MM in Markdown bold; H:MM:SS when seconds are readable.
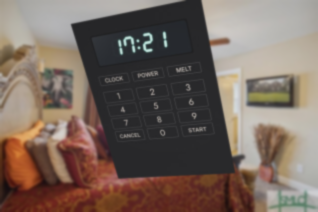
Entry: **17:21**
